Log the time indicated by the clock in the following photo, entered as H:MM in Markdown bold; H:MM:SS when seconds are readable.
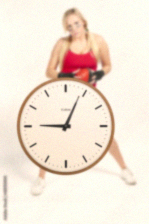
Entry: **9:04**
